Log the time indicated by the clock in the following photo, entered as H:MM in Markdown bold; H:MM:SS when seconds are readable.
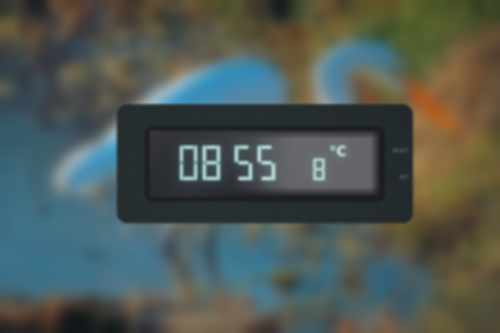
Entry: **8:55**
